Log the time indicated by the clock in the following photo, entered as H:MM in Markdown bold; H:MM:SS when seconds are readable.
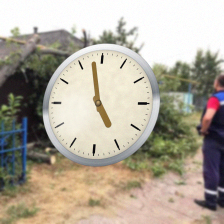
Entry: **4:58**
